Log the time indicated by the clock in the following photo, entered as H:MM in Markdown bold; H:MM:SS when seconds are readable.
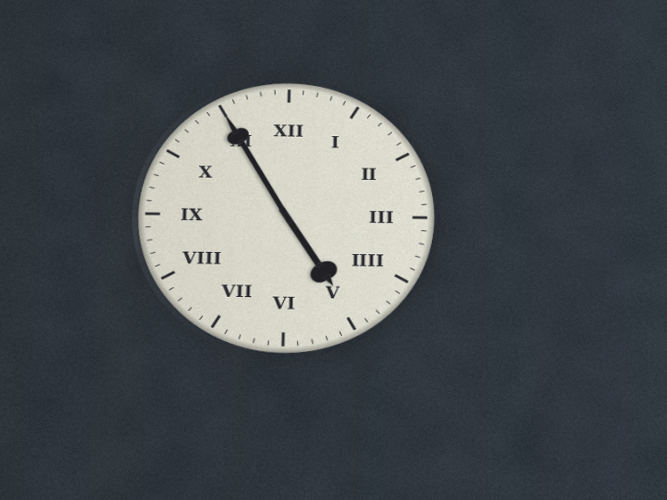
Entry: **4:55**
